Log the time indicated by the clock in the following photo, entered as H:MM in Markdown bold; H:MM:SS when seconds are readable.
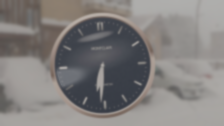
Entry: **6:31**
